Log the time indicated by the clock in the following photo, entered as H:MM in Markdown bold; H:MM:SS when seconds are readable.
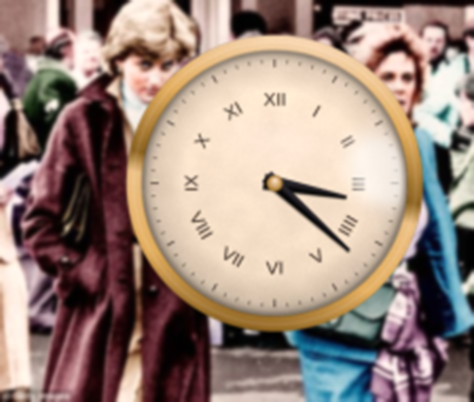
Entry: **3:22**
